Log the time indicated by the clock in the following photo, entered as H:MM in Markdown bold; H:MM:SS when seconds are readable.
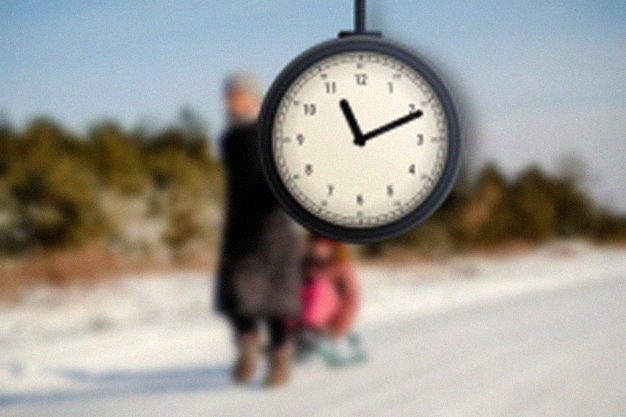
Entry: **11:11**
